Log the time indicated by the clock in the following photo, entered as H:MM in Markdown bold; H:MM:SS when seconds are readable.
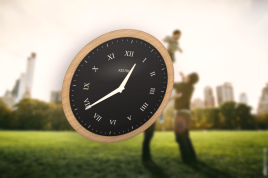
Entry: **12:39**
